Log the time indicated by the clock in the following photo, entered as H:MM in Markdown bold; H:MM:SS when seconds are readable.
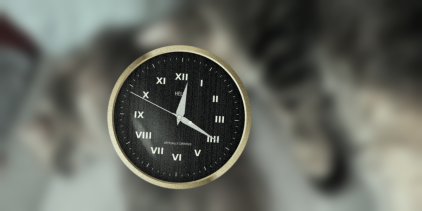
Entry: **12:19:49**
